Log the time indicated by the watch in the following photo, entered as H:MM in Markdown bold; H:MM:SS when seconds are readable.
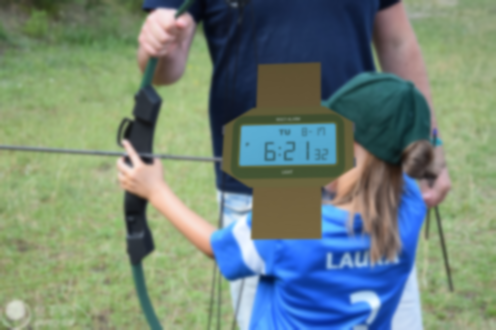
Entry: **6:21**
